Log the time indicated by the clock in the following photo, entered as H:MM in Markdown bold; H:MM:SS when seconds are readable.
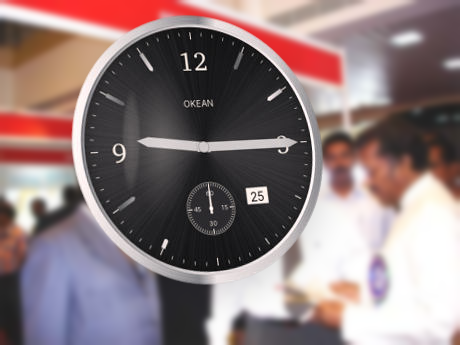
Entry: **9:15**
